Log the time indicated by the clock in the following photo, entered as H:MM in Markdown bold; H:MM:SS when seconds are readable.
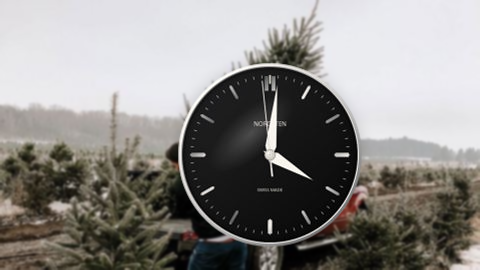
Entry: **4:00:59**
